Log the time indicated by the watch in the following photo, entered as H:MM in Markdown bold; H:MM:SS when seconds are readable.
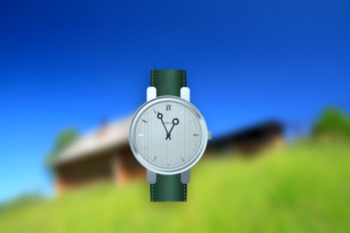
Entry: **12:56**
